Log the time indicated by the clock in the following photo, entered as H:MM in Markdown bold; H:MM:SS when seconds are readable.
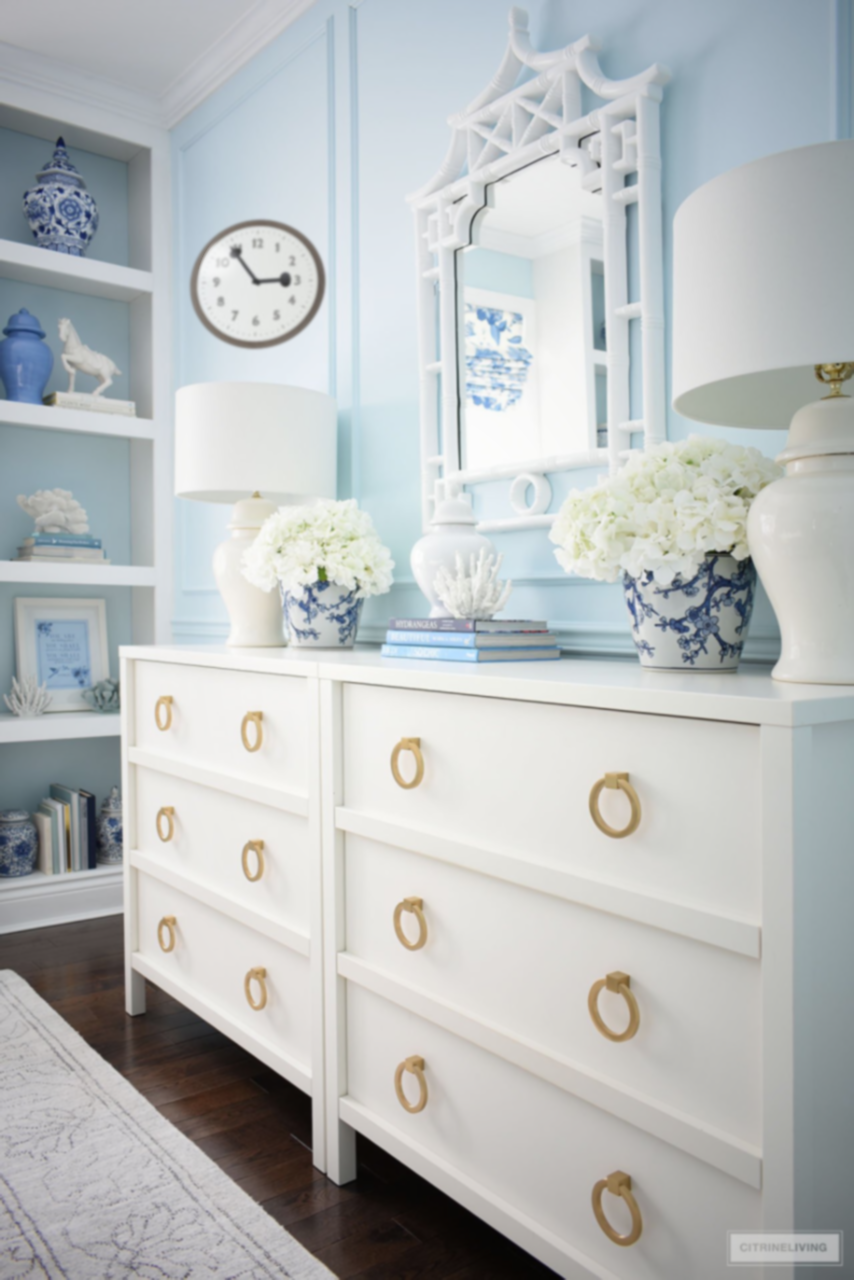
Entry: **2:54**
